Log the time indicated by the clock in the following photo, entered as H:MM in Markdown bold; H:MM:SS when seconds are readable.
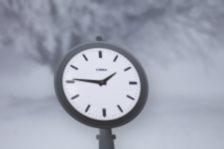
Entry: **1:46**
